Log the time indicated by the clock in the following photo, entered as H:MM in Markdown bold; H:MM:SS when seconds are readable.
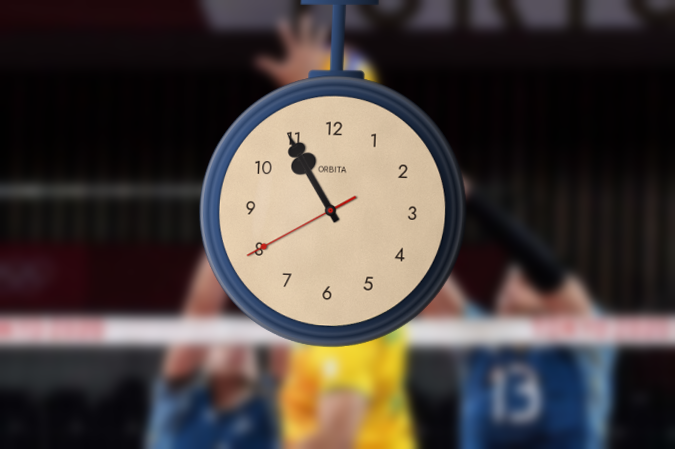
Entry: **10:54:40**
